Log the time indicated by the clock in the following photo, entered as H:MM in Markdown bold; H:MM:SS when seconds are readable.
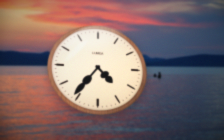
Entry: **4:36**
